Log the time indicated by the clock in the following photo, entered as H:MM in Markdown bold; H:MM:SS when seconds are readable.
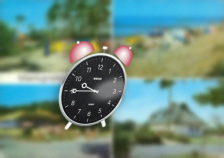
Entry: **9:45**
